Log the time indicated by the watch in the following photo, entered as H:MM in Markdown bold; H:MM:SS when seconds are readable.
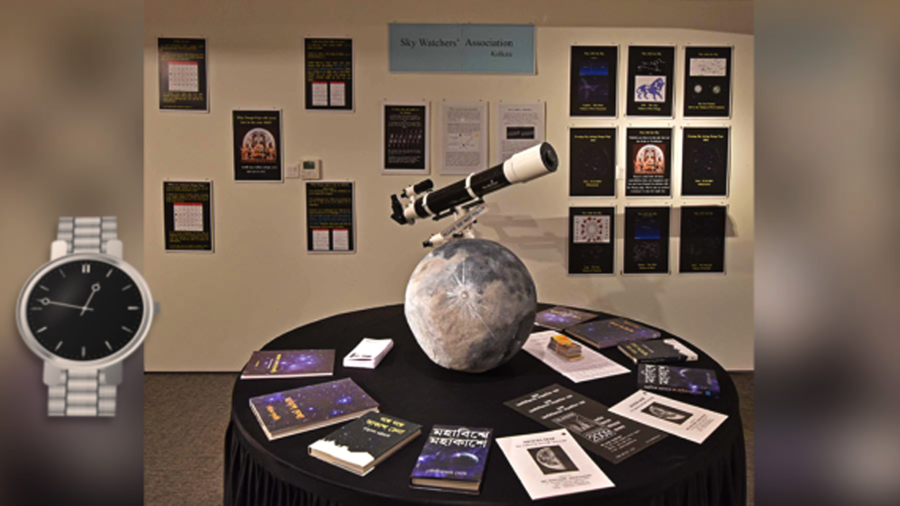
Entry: **12:47**
